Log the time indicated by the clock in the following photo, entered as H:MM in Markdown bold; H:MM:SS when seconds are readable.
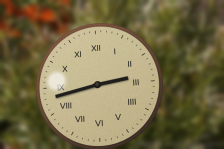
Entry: **2:43**
